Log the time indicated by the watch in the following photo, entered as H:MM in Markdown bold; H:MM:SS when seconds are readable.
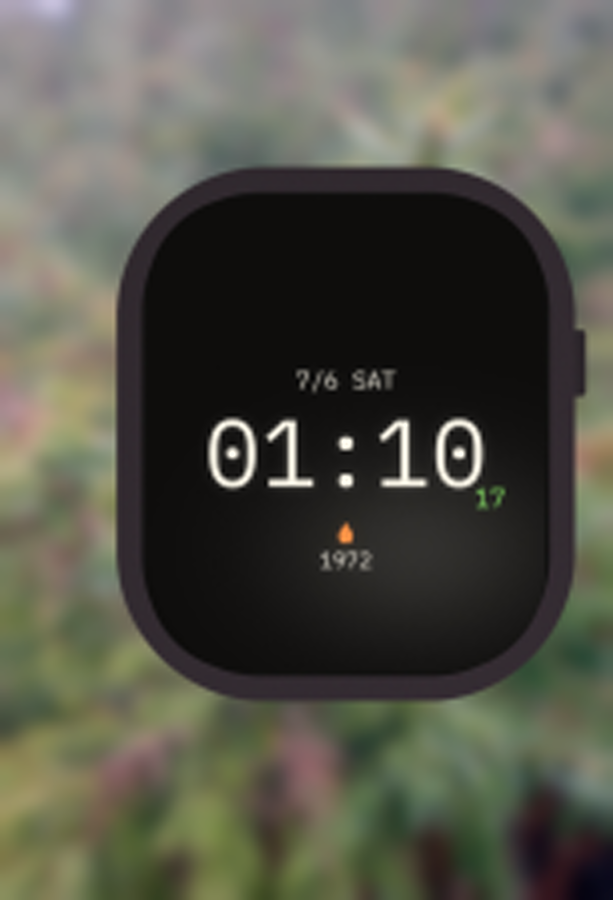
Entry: **1:10**
